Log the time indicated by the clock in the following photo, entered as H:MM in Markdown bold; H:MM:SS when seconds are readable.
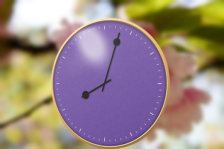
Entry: **8:03**
